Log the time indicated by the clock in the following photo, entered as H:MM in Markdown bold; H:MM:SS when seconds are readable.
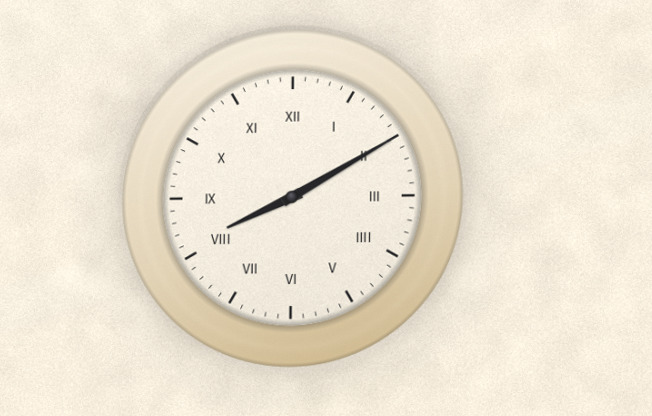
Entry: **8:10**
